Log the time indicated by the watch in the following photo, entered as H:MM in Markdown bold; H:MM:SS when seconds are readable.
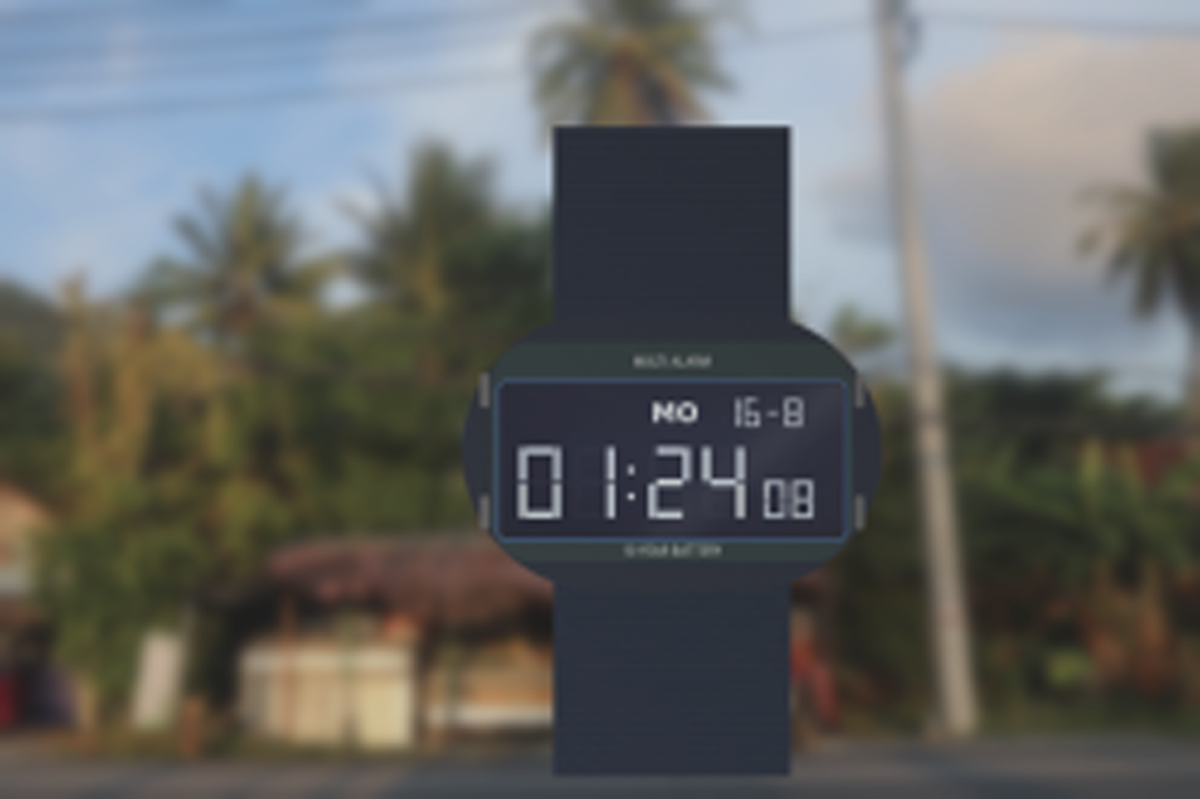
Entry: **1:24:08**
